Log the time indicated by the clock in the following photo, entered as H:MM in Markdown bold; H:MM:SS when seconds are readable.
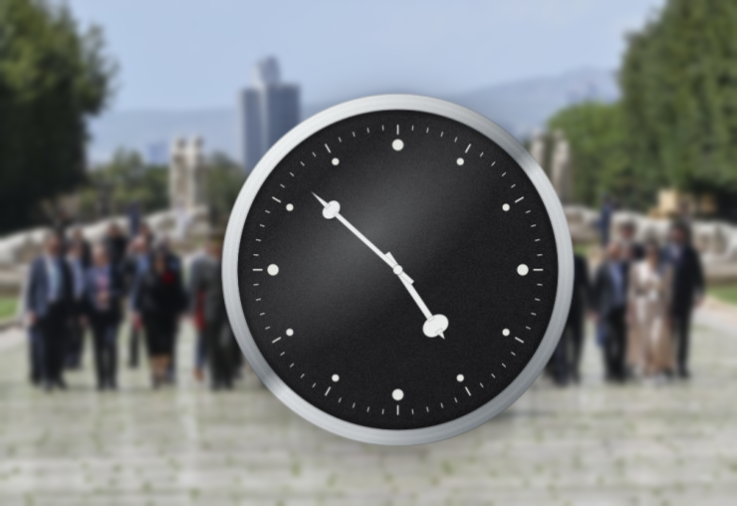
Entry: **4:52**
